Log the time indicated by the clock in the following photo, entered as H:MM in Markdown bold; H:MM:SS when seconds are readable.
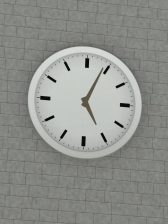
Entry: **5:04**
